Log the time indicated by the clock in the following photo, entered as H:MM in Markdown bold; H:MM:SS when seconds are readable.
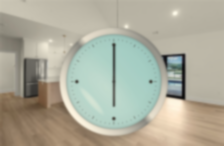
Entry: **6:00**
